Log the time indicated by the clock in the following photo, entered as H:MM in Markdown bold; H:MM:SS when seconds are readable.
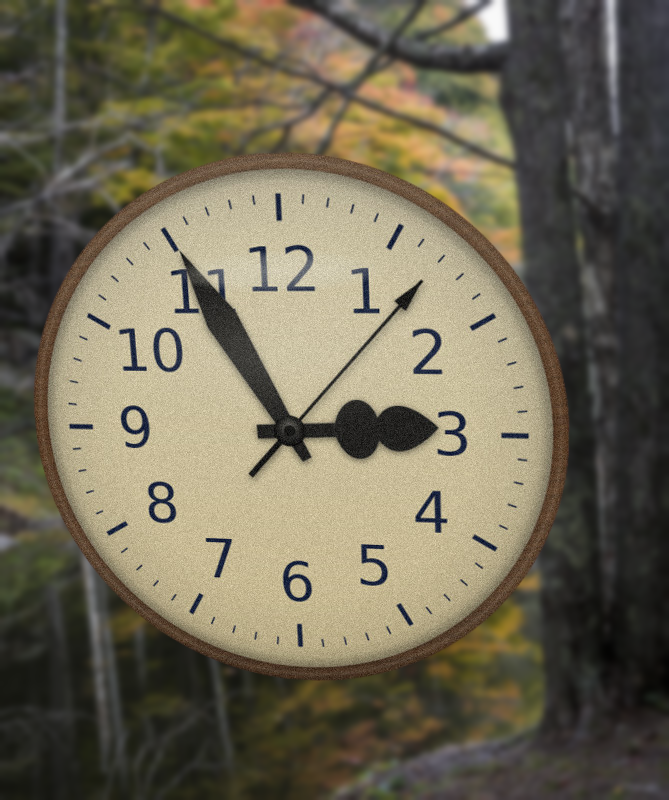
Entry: **2:55:07**
